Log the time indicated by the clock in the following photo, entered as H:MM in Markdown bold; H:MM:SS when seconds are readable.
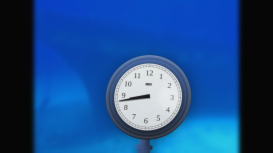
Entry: **8:43**
